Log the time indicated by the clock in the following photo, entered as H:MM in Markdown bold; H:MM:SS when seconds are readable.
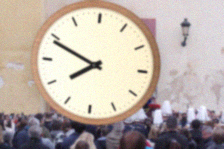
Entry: **7:49**
